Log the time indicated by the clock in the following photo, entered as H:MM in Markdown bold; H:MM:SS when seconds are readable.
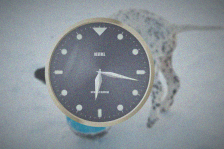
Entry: **6:17**
